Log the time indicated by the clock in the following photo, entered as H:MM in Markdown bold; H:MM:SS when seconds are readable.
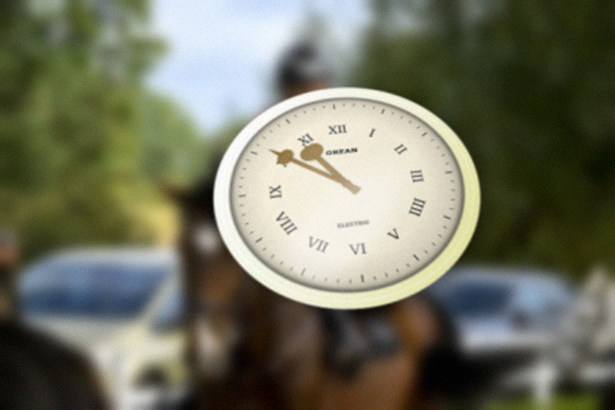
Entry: **10:51**
